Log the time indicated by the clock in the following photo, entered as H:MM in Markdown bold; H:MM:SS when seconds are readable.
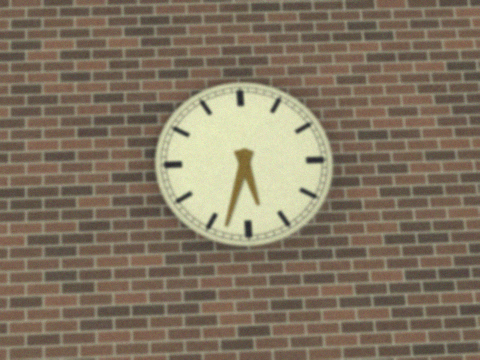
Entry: **5:33**
